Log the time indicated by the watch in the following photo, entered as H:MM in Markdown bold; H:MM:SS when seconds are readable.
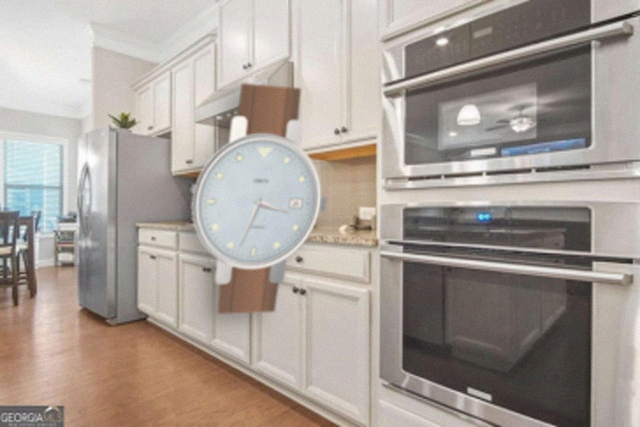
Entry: **3:33**
